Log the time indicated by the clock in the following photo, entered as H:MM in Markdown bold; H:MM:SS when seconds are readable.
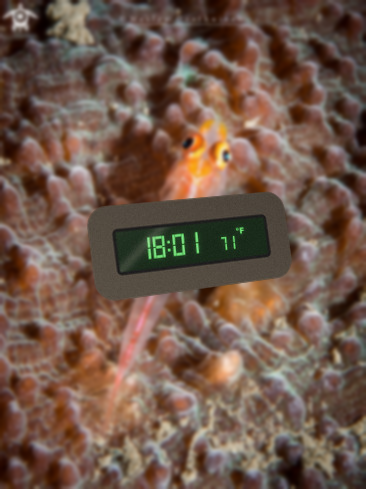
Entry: **18:01**
